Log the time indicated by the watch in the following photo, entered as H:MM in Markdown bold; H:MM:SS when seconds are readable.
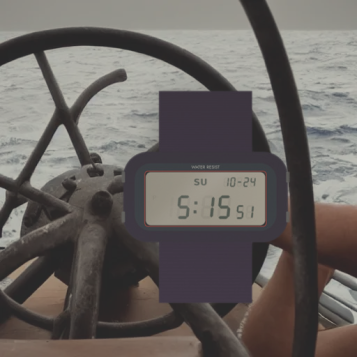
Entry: **5:15:51**
